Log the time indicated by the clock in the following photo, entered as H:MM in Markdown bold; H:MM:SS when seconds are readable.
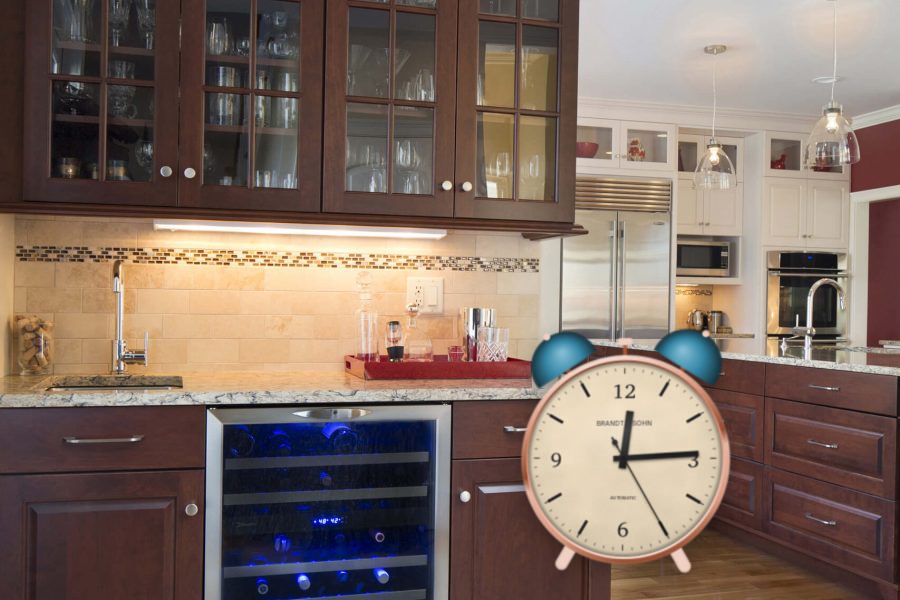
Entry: **12:14:25**
